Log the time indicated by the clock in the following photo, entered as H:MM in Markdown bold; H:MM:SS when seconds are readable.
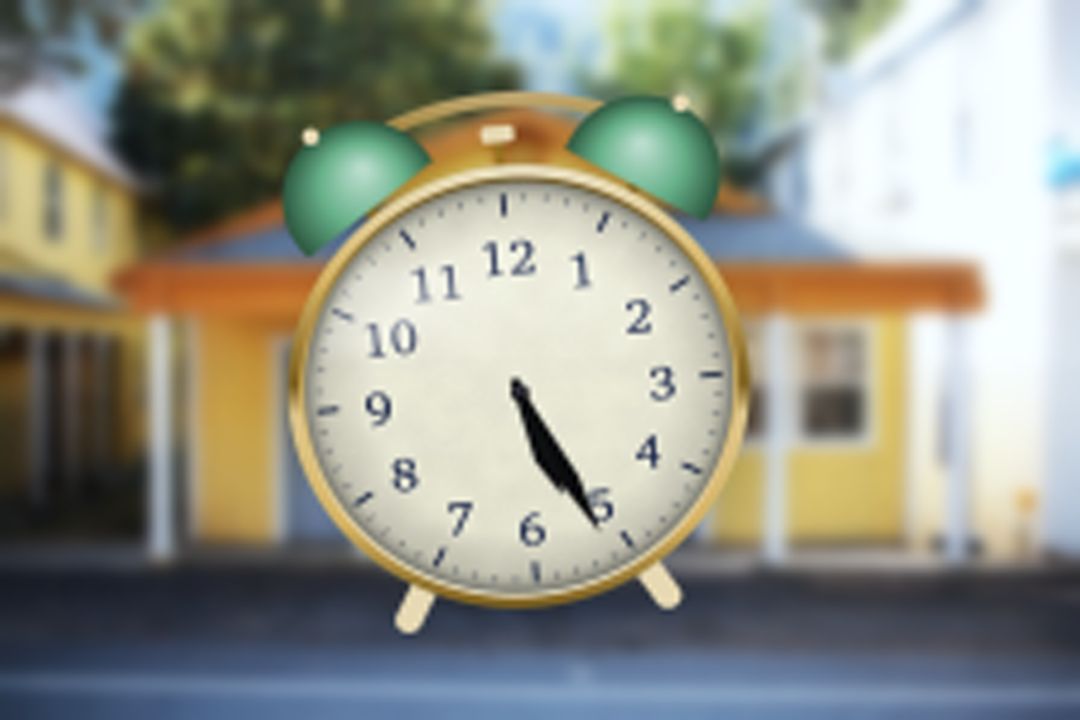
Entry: **5:26**
